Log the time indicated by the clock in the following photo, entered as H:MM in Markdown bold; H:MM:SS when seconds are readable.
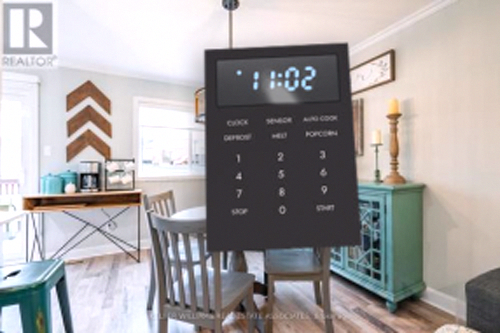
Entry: **11:02**
